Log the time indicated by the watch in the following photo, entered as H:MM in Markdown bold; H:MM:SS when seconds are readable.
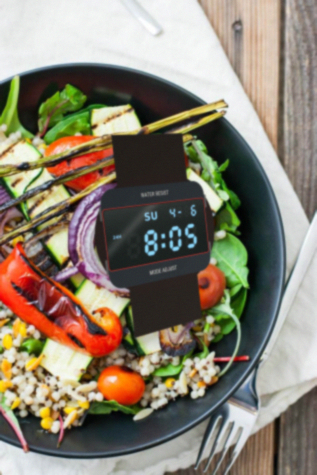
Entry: **8:05**
